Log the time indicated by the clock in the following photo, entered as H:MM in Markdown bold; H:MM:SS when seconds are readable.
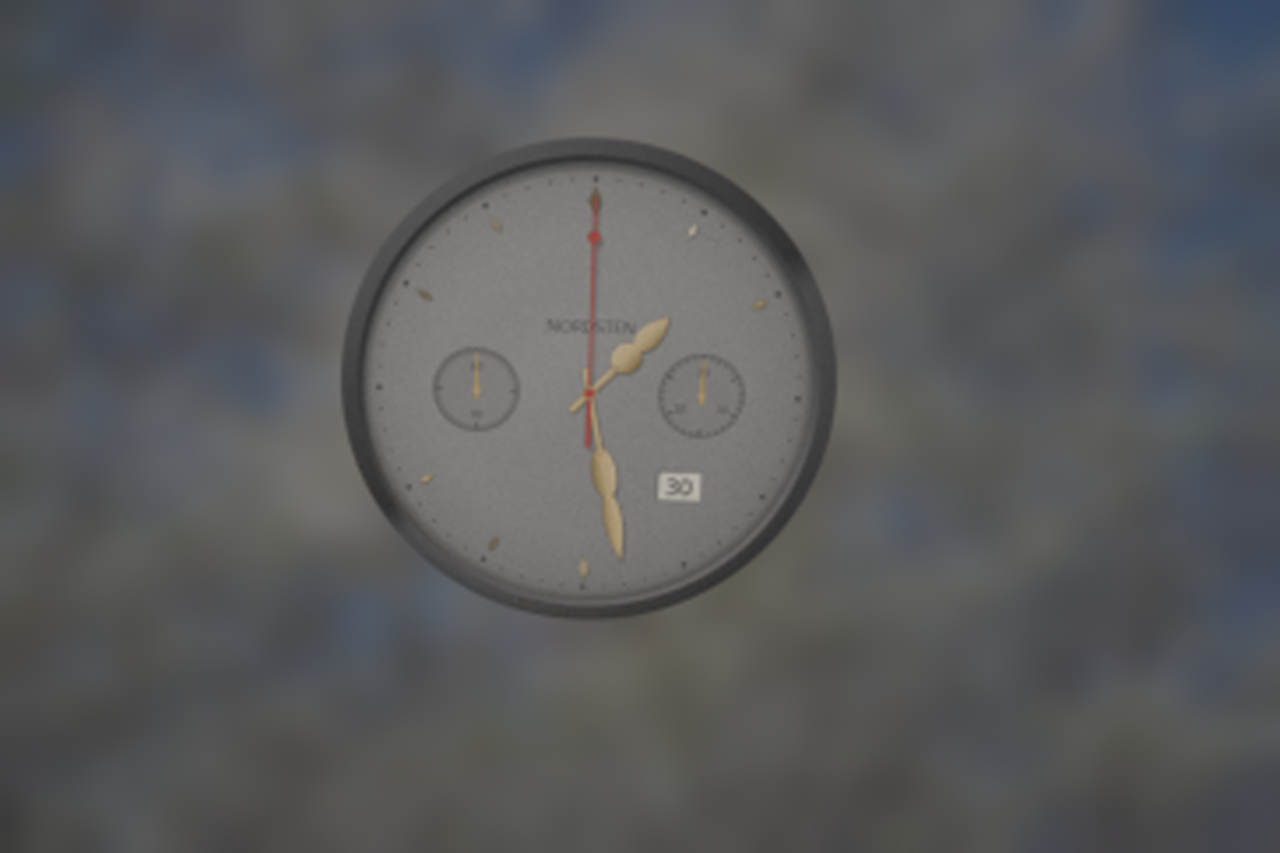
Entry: **1:28**
